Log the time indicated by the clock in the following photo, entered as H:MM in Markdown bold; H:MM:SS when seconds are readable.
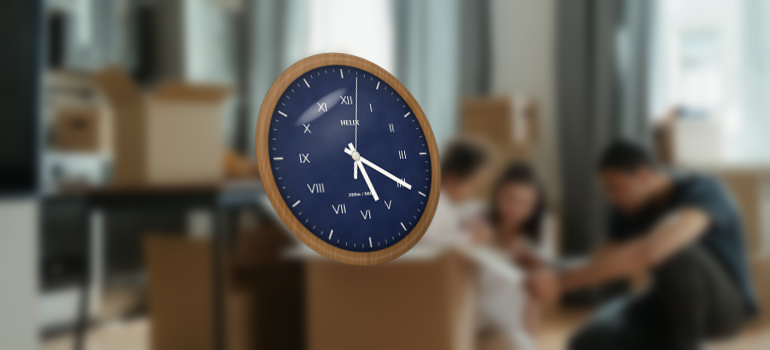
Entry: **5:20:02**
